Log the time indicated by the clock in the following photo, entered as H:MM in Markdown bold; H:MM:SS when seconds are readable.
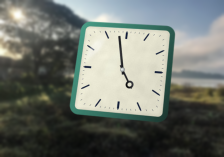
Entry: **4:58**
